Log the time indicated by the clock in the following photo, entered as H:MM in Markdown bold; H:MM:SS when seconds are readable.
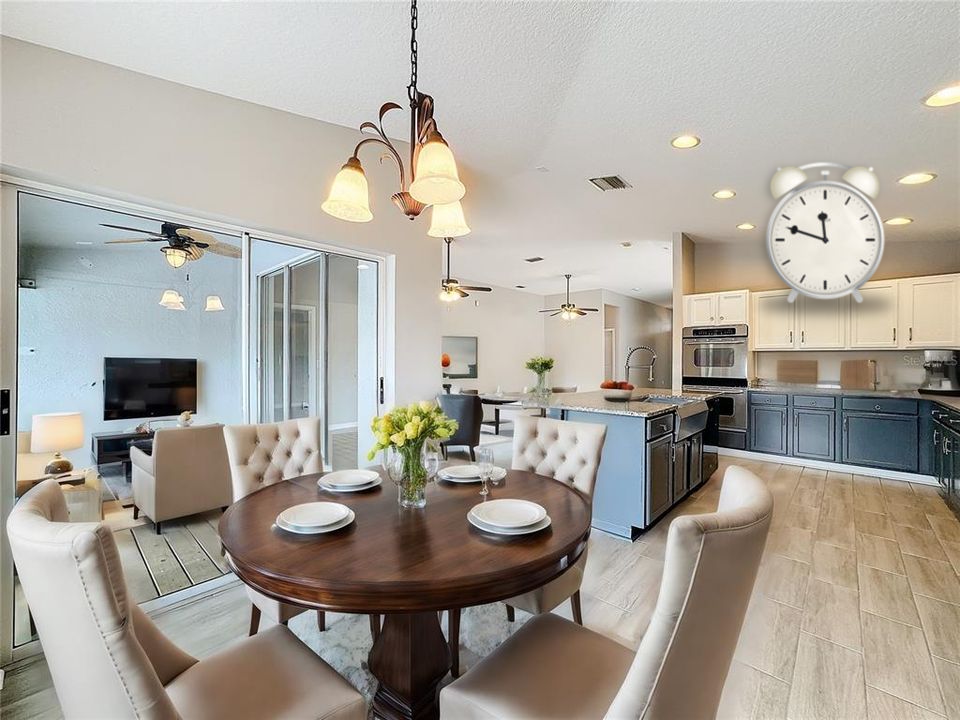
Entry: **11:48**
